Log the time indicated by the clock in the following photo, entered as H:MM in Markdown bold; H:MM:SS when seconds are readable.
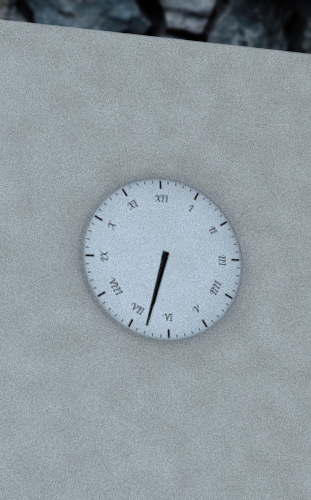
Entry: **6:33**
